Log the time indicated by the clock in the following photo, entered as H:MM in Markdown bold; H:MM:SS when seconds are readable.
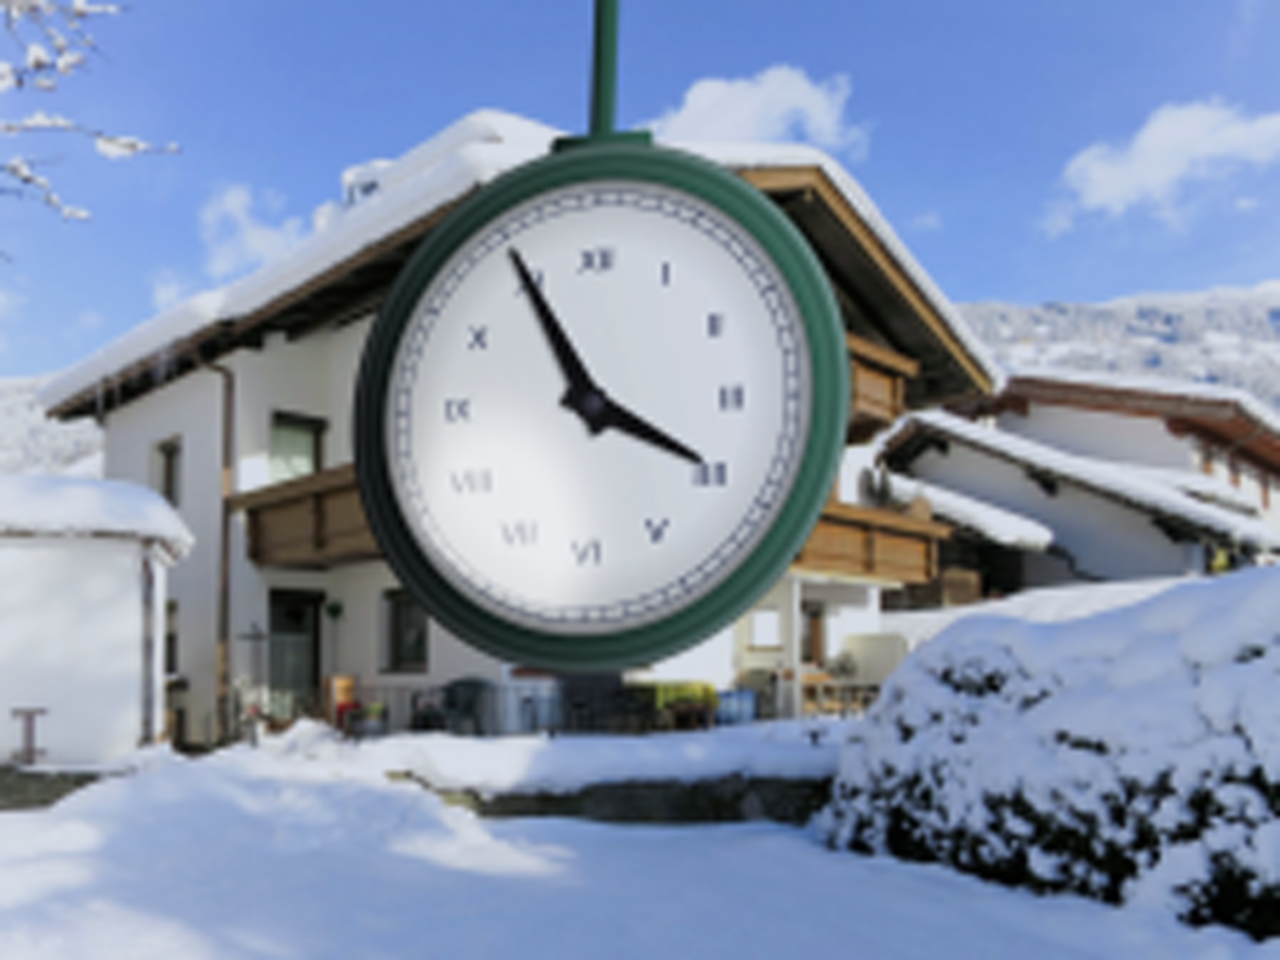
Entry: **3:55**
